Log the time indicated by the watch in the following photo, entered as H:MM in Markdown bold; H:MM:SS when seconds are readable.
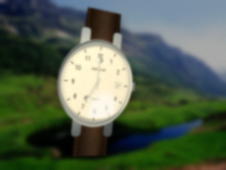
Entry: **7:00**
